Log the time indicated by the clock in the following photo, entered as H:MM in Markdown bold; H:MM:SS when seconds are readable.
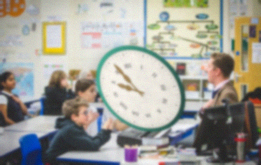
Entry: **9:56**
